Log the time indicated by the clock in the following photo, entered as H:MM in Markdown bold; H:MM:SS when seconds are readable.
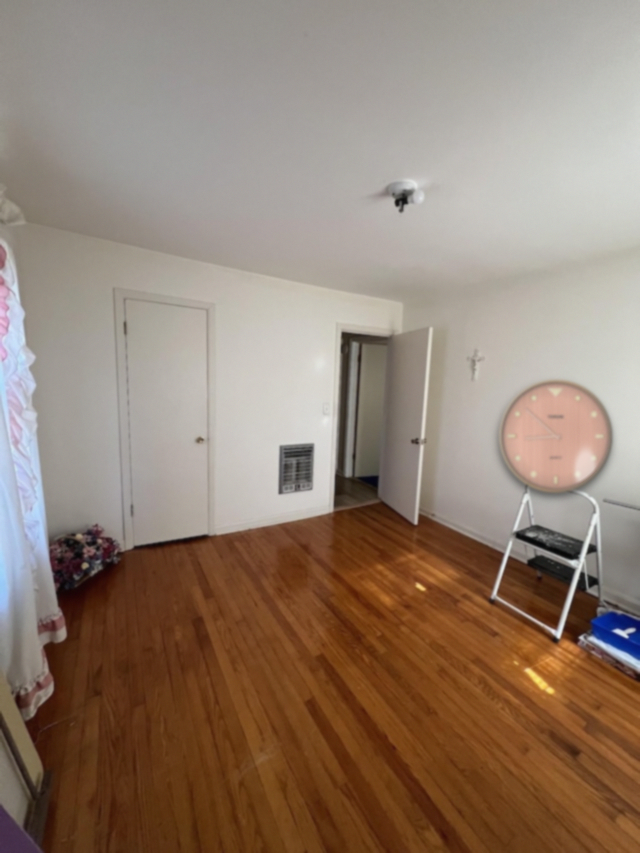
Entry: **8:52**
